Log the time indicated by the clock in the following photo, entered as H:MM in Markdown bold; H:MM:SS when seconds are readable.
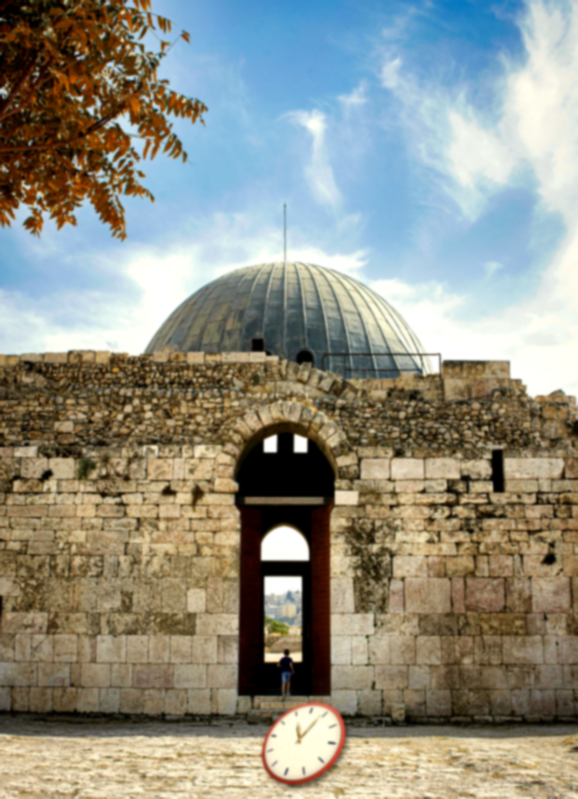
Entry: **11:04**
